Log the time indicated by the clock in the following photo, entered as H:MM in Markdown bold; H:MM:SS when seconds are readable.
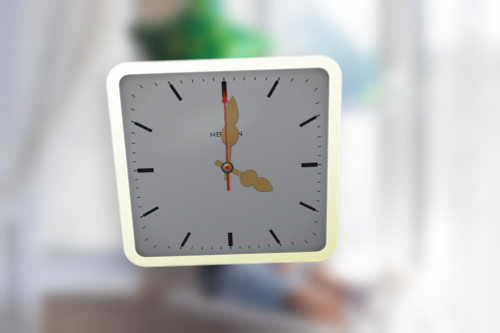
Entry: **4:01:00**
